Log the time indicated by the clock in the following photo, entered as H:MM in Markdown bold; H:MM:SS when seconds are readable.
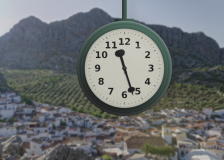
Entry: **11:27**
